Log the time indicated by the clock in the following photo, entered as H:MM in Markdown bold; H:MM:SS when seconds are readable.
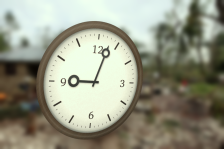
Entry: **9:03**
